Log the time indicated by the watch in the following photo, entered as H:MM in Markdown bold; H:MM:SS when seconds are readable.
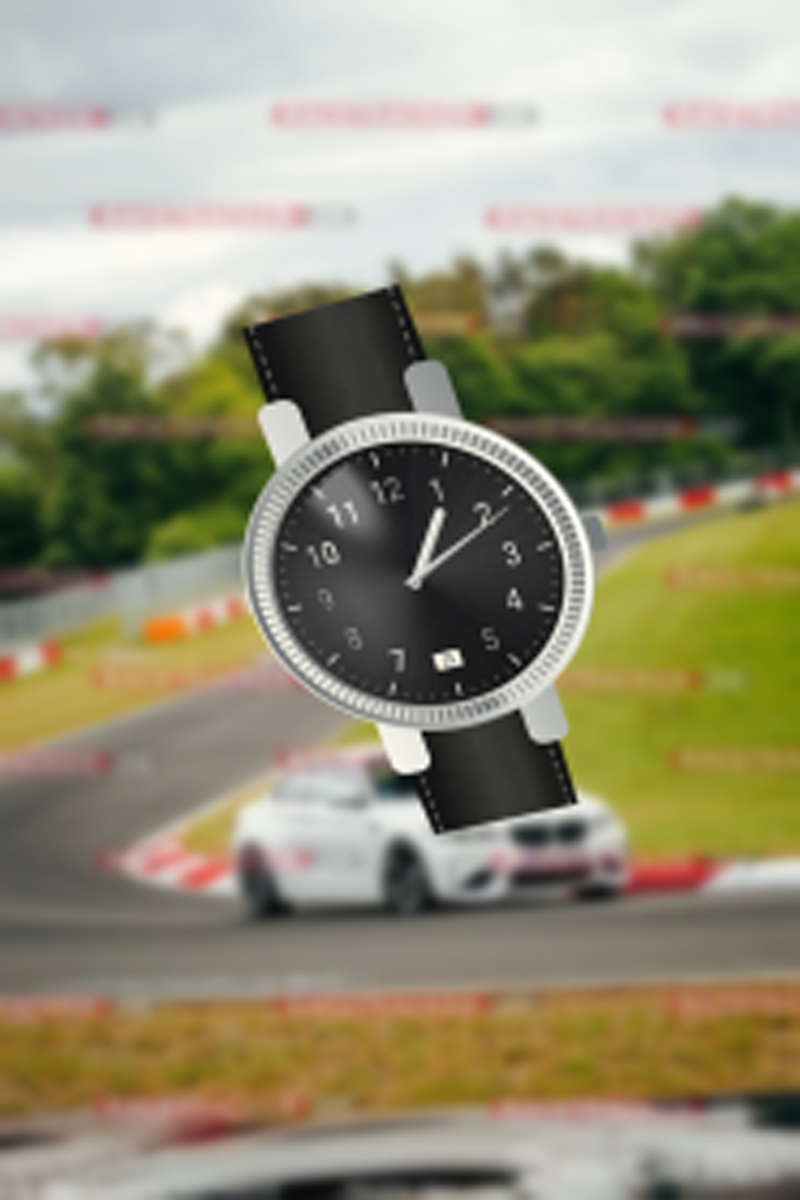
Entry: **1:11**
